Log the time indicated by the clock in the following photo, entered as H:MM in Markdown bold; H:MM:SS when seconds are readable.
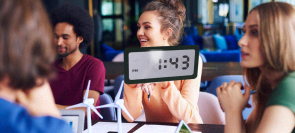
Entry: **1:43**
